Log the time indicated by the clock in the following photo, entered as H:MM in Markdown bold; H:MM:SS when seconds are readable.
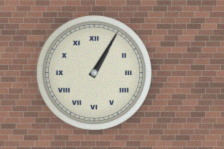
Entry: **1:05**
